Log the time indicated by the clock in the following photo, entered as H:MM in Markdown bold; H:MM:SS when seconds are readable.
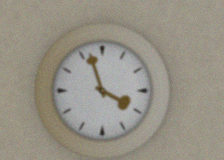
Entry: **3:57**
